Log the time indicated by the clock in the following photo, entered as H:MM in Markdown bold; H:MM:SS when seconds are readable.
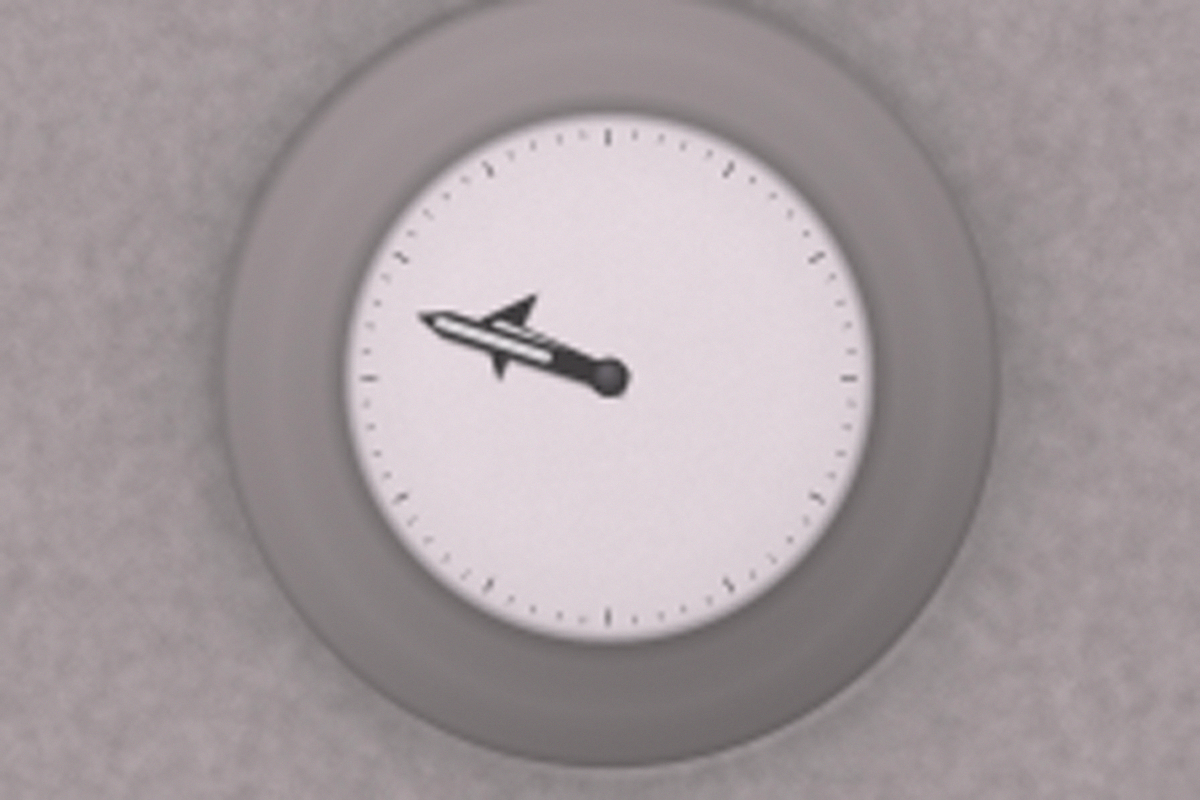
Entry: **9:48**
